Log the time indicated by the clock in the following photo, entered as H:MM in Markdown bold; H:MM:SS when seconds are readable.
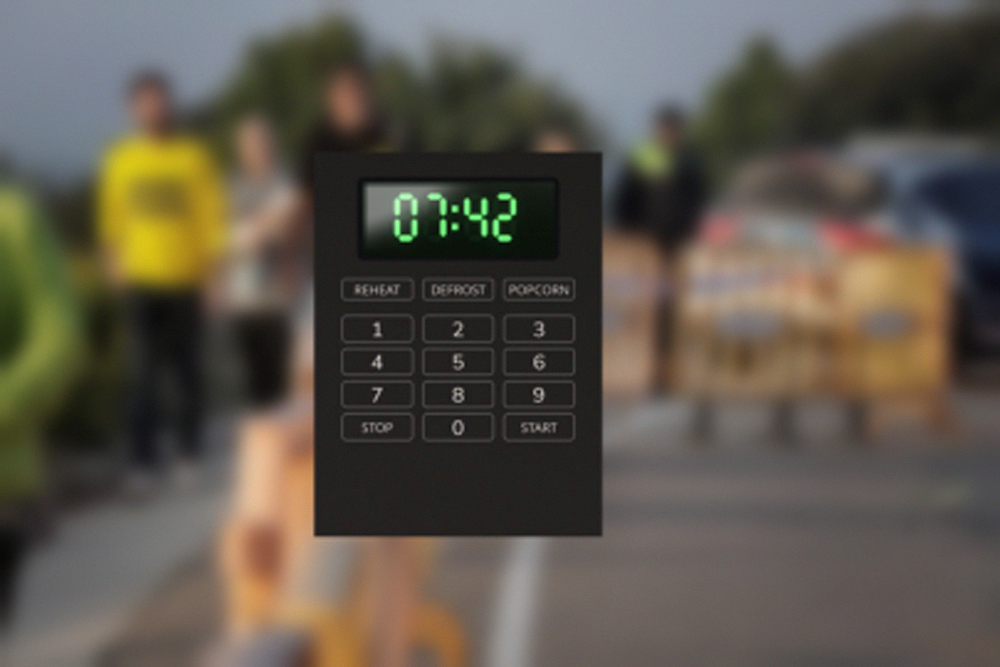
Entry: **7:42**
